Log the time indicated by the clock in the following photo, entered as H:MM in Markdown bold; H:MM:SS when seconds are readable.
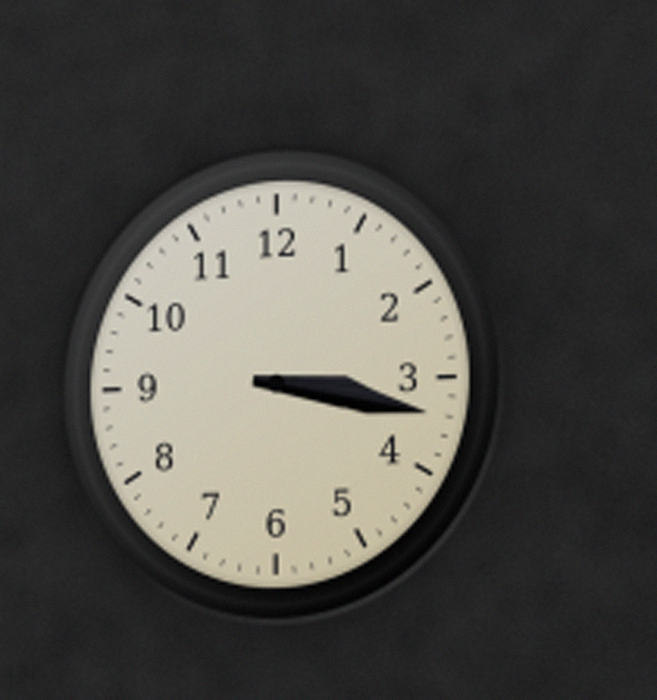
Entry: **3:17**
